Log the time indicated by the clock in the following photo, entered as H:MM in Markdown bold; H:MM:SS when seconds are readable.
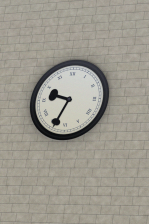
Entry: **9:34**
